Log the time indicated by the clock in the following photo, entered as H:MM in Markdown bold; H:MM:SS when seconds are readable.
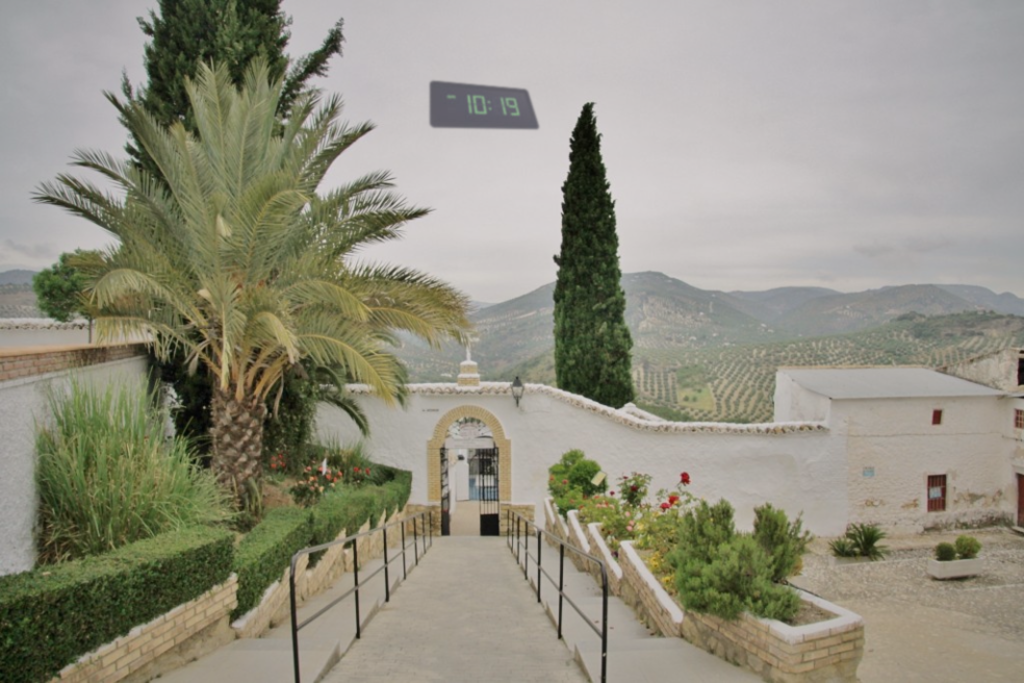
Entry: **10:19**
